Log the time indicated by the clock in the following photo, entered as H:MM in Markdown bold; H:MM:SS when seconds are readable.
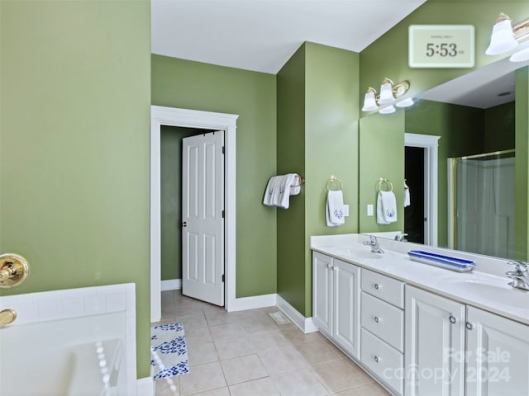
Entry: **5:53**
